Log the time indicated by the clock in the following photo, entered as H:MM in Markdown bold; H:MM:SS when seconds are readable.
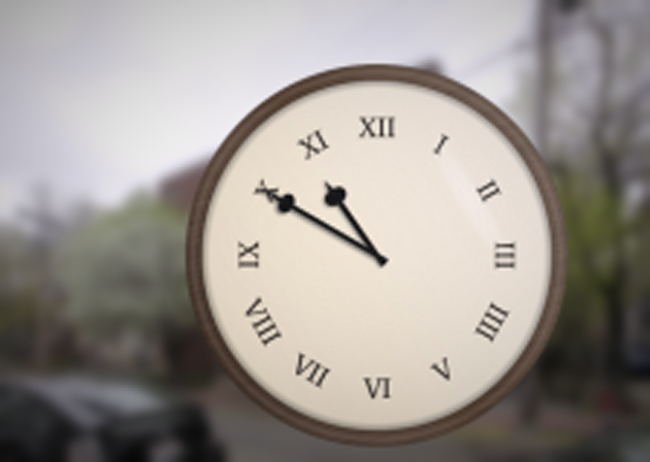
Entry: **10:50**
